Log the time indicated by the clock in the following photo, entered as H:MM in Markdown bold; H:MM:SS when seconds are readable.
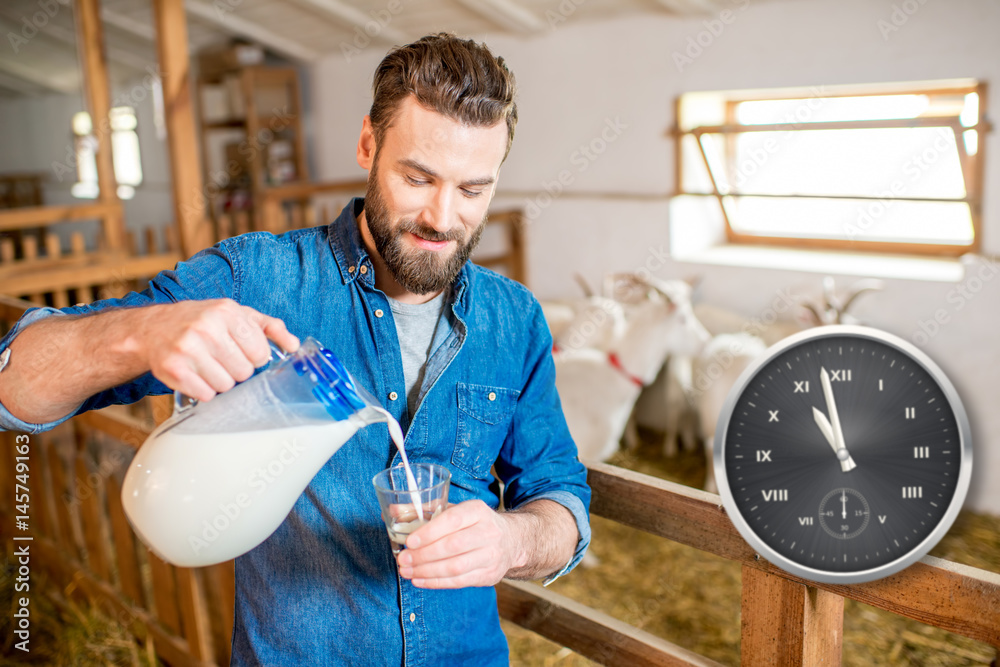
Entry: **10:58**
